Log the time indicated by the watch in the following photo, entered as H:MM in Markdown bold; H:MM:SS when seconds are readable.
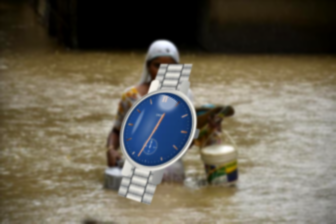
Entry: **12:33**
